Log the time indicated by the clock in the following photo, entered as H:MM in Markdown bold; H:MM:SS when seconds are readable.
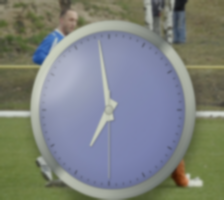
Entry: **6:58:30**
